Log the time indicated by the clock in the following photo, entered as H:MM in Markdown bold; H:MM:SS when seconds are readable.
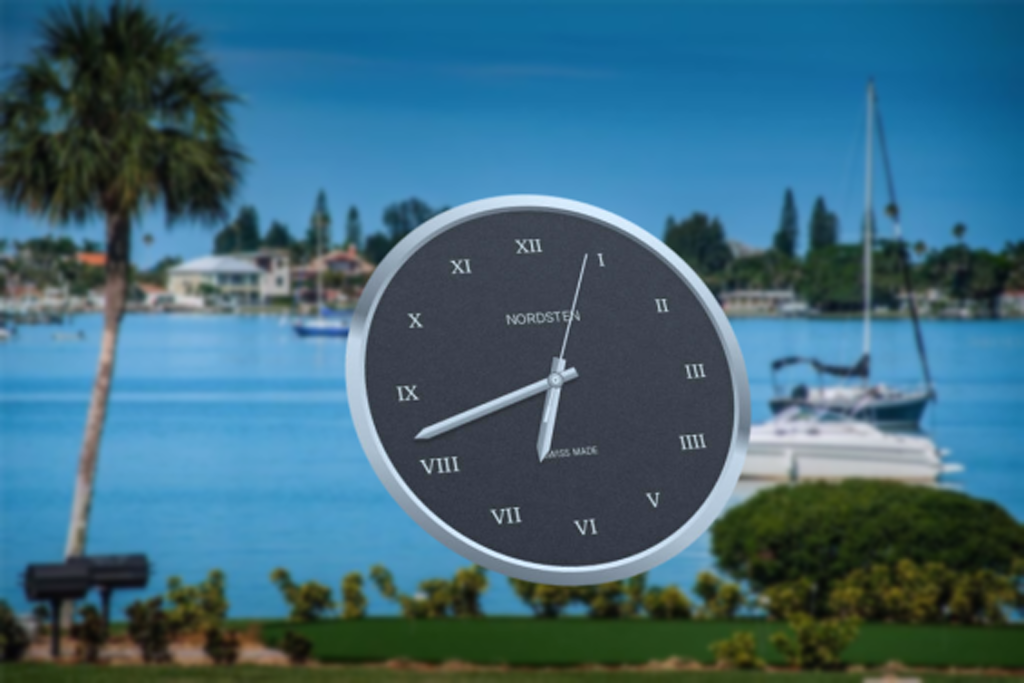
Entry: **6:42:04**
